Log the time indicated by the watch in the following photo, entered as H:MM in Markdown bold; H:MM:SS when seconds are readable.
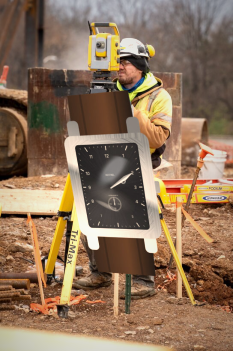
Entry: **2:10**
